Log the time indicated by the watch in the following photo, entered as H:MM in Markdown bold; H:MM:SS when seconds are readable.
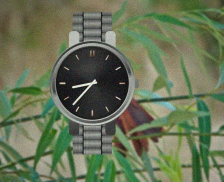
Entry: **8:37**
